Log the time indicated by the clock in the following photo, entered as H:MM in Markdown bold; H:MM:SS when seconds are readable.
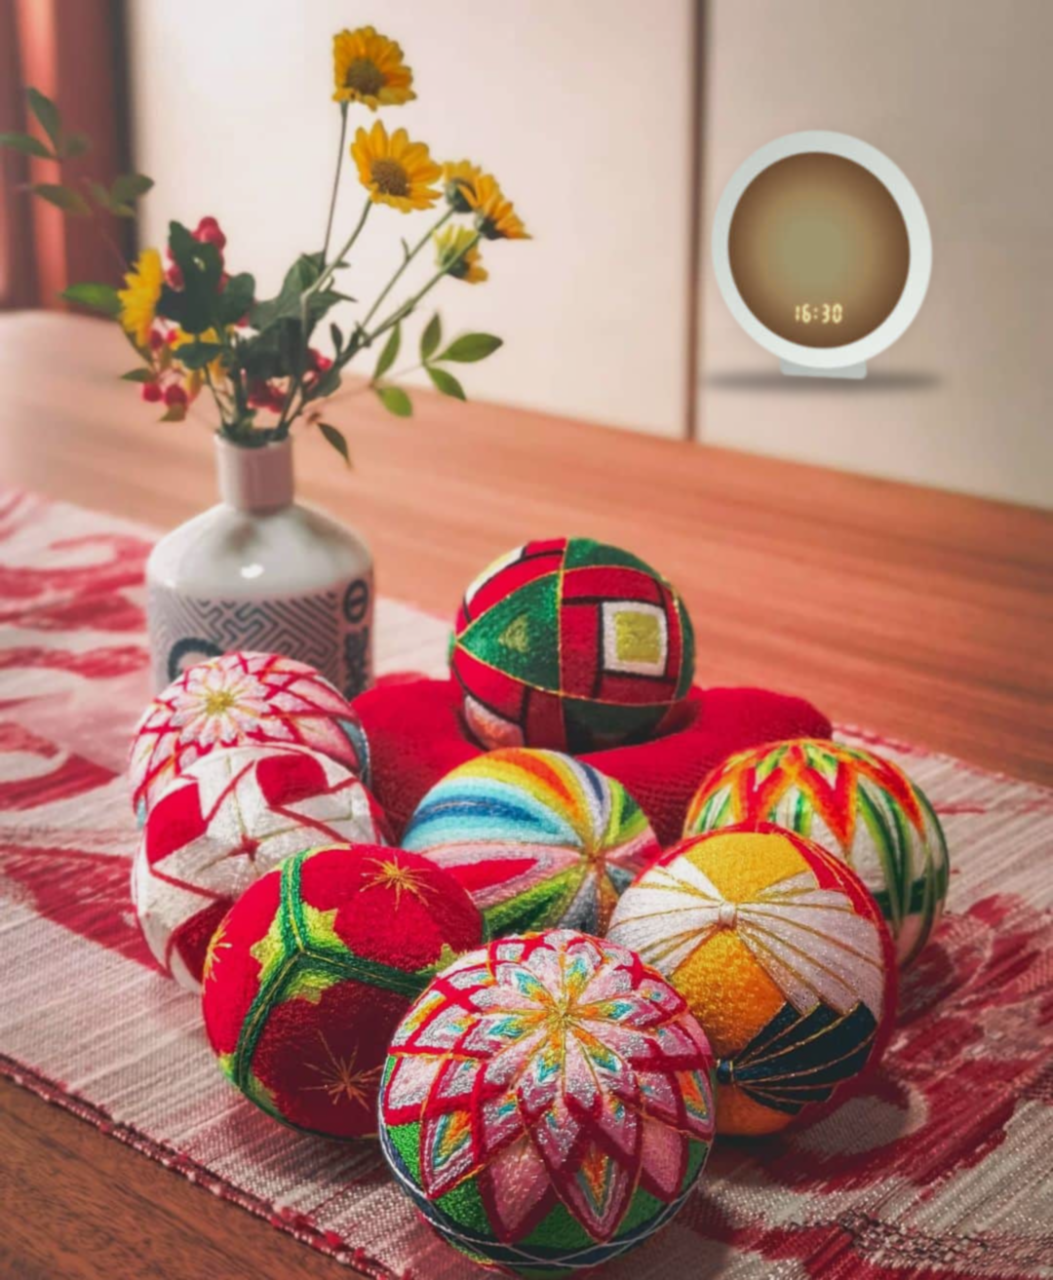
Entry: **16:30**
